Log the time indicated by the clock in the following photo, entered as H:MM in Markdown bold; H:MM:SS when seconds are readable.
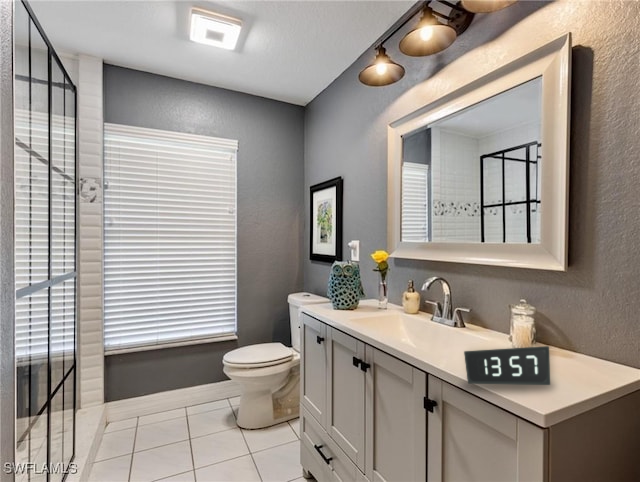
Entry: **13:57**
